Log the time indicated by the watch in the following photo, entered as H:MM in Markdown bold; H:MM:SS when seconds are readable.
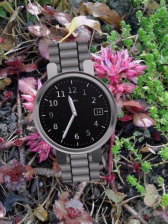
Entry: **11:35**
